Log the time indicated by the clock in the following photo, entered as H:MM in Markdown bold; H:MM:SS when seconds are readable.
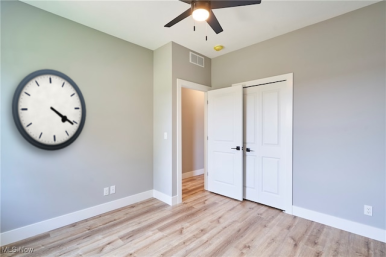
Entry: **4:21**
